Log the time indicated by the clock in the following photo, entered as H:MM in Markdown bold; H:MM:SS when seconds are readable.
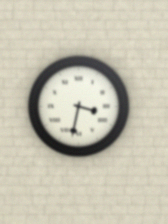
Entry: **3:32**
